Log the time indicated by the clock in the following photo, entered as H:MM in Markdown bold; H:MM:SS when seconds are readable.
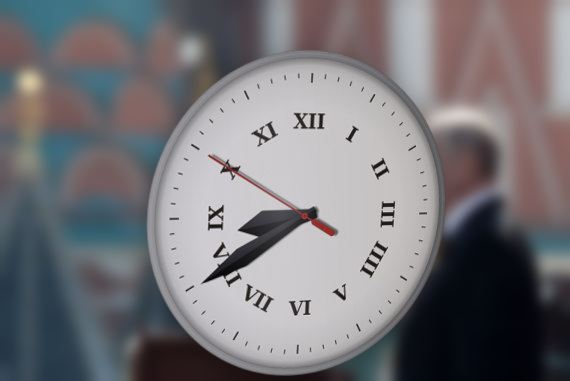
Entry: **8:39:50**
